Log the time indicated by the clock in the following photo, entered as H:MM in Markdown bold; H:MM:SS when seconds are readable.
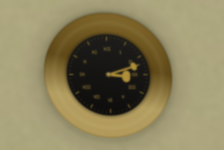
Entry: **3:12**
